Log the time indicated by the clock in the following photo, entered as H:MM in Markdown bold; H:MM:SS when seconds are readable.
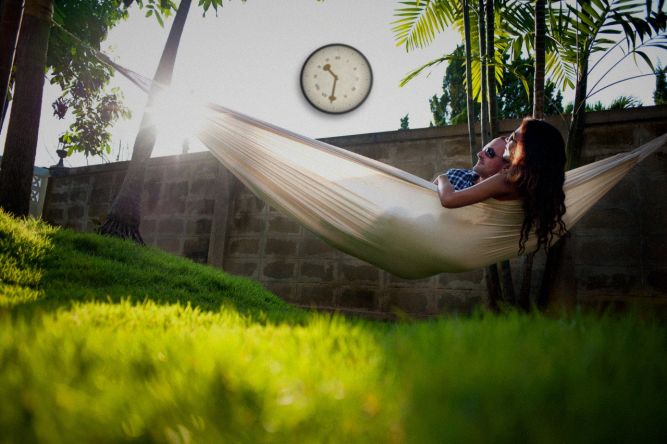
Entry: **10:31**
